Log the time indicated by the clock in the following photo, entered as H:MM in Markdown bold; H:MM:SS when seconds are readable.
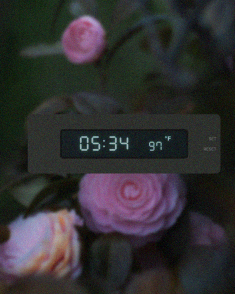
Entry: **5:34**
